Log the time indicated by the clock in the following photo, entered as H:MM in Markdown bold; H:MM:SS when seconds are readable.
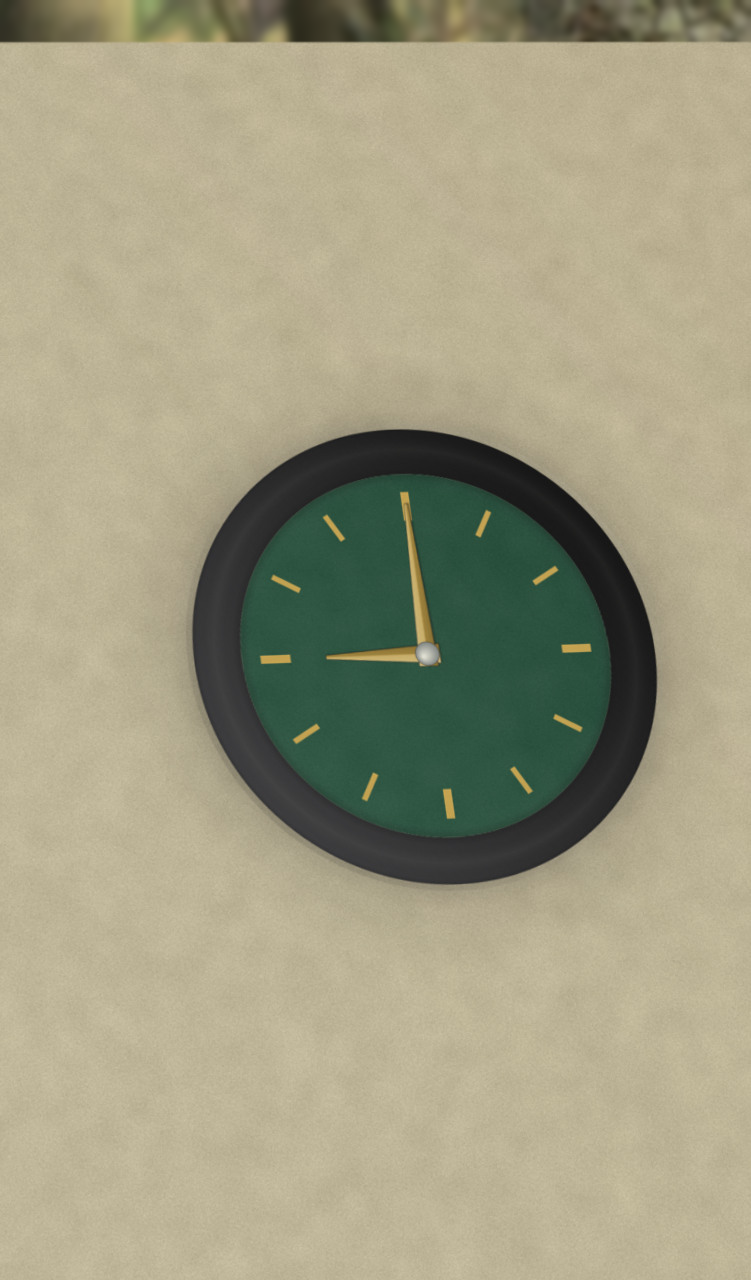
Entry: **9:00**
